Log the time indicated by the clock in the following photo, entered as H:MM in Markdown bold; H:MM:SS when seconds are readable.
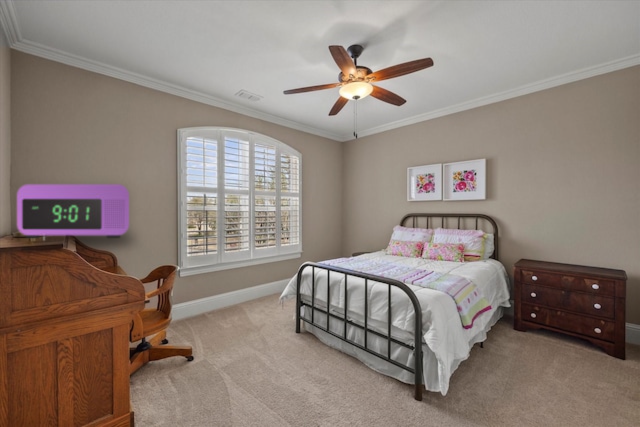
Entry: **9:01**
